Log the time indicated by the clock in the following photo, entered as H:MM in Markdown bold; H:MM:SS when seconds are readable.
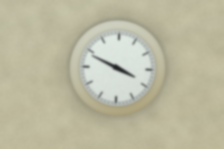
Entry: **3:49**
